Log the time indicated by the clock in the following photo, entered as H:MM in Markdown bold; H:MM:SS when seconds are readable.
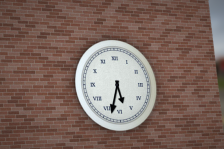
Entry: **5:33**
